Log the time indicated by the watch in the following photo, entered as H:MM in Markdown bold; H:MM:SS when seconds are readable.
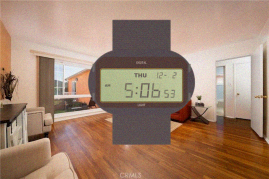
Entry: **5:06:53**
